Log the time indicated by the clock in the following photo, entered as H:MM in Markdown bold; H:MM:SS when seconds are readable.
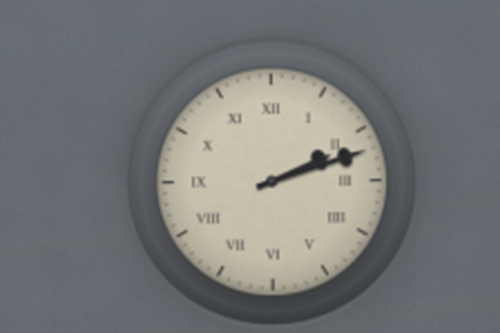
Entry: **2:12**
